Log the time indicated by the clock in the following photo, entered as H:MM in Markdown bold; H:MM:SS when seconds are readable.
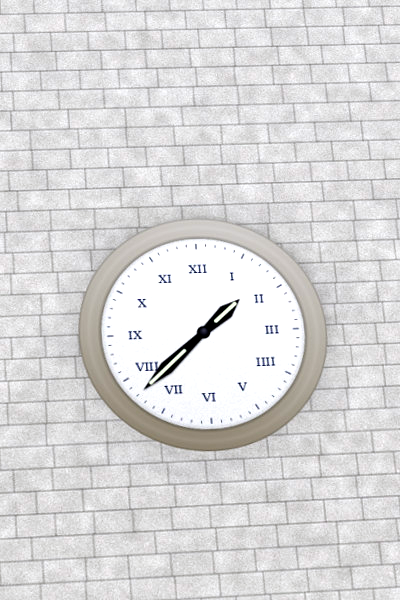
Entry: **1:38**
